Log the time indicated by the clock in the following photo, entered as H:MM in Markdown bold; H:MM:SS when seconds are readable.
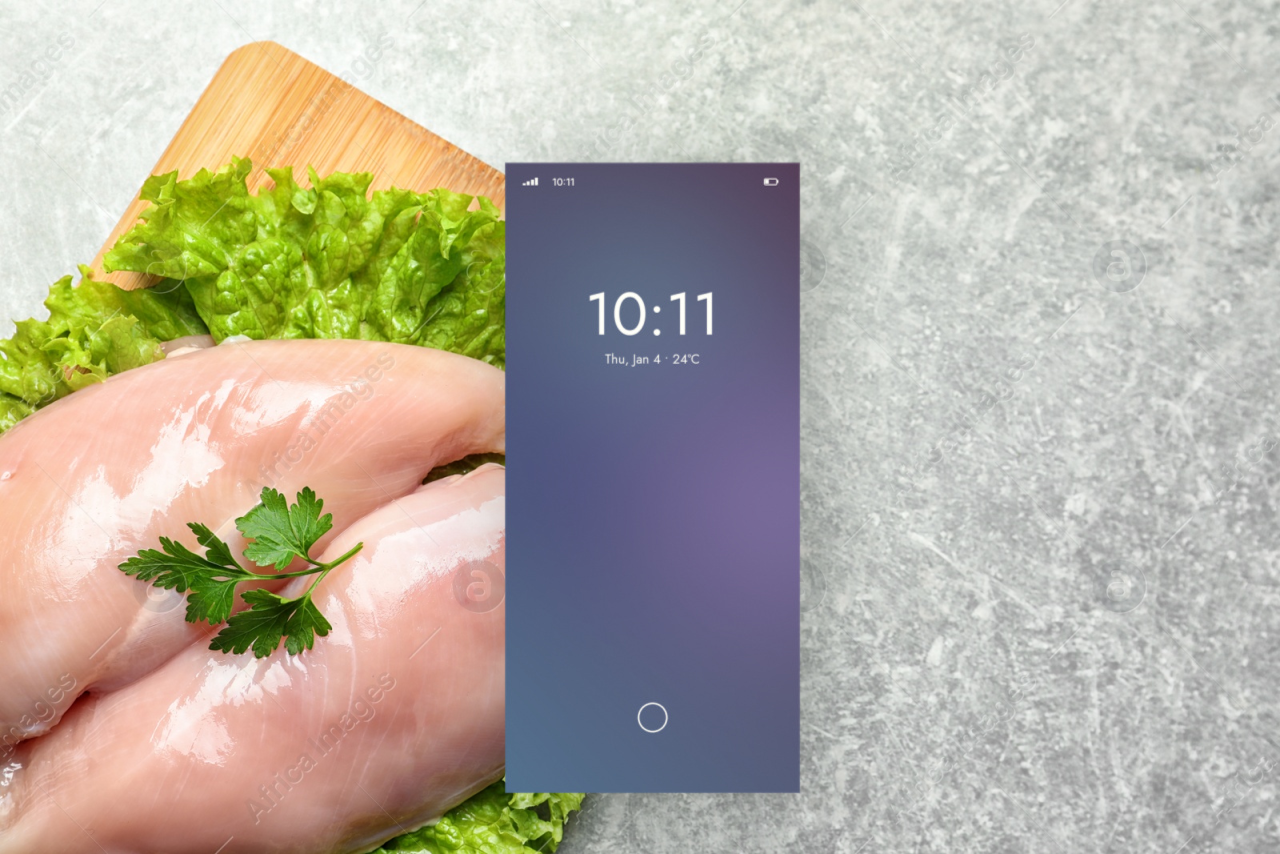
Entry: **10:11**
